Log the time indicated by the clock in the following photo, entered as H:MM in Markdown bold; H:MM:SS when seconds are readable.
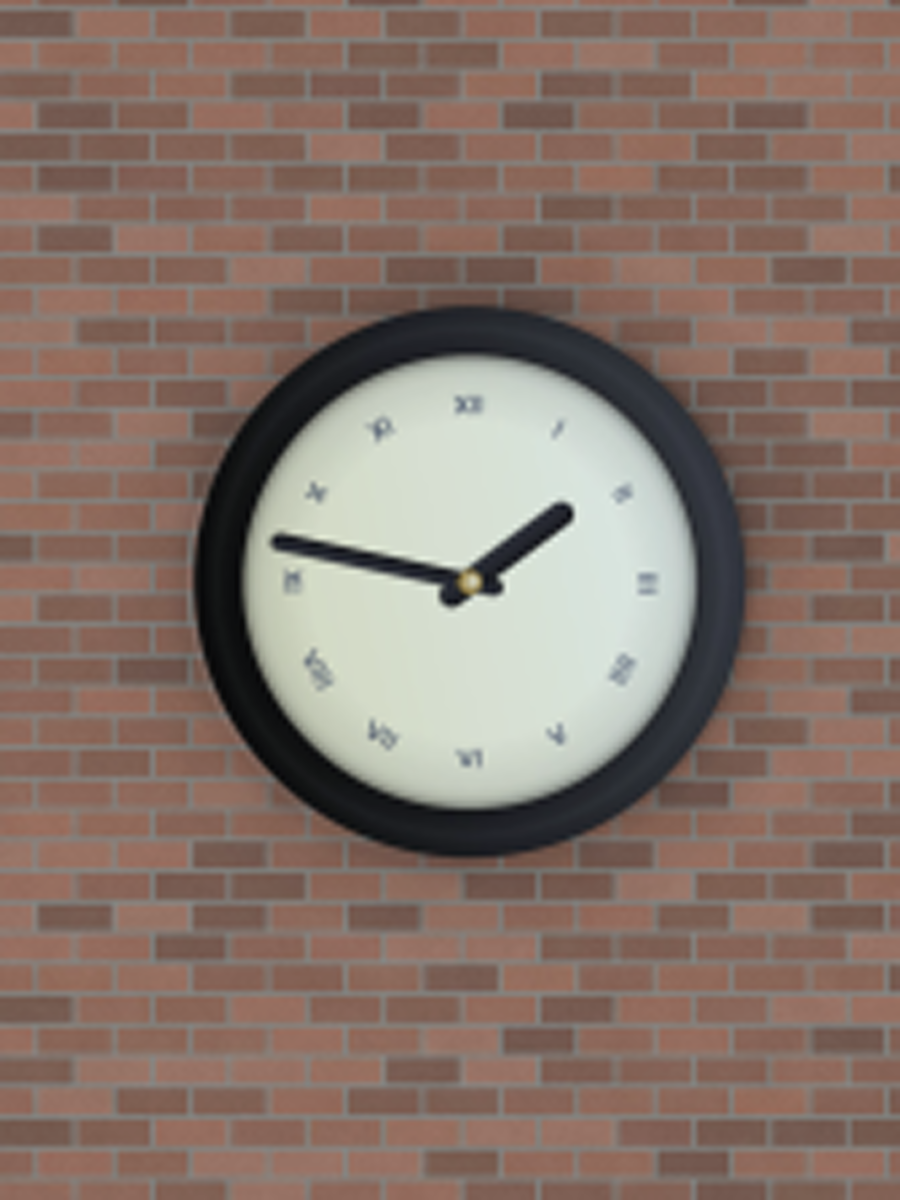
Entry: **1:47**
